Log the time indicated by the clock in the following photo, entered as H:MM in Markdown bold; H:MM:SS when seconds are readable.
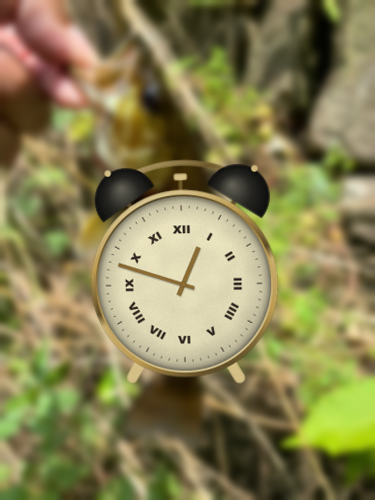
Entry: **12:48**
